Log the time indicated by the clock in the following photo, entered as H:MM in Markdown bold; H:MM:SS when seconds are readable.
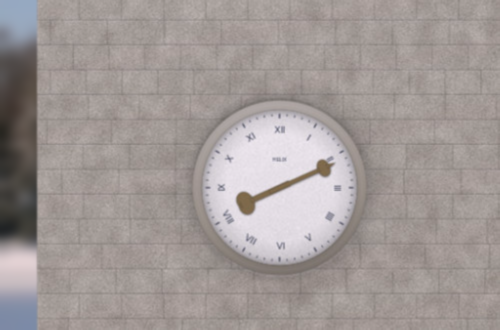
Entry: **8:11**
